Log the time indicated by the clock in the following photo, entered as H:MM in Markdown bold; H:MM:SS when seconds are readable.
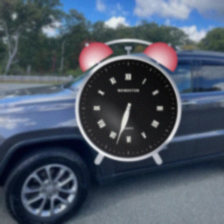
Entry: **6:33**
